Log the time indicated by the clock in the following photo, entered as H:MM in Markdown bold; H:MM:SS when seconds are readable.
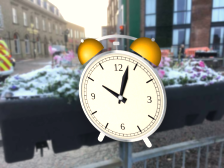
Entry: **10:03**
